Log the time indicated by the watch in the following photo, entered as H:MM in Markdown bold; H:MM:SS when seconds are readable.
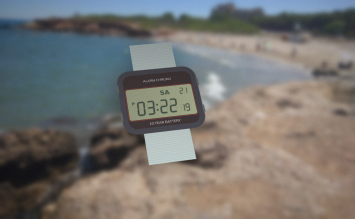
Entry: **3:22:19**
